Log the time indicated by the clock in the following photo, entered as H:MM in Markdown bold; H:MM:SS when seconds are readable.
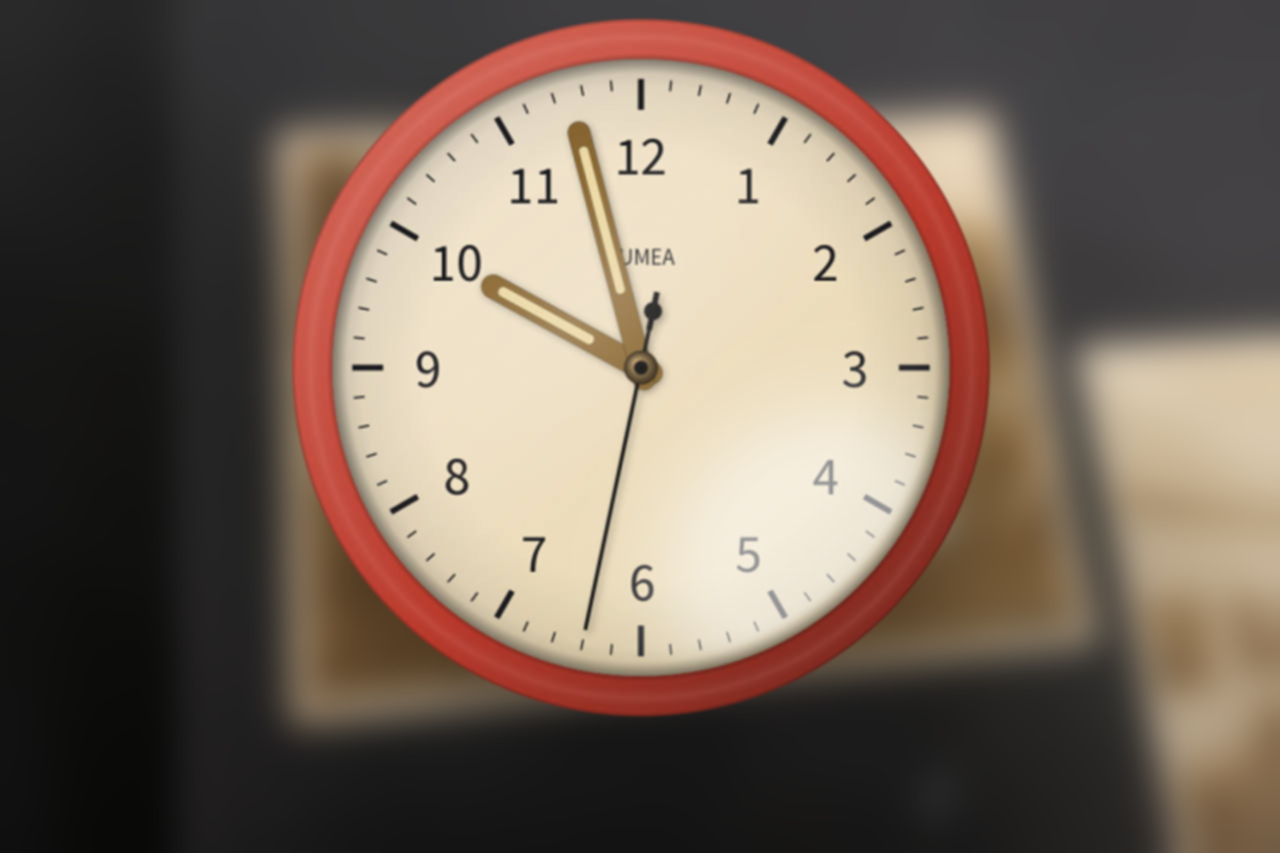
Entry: **9:57:32**
